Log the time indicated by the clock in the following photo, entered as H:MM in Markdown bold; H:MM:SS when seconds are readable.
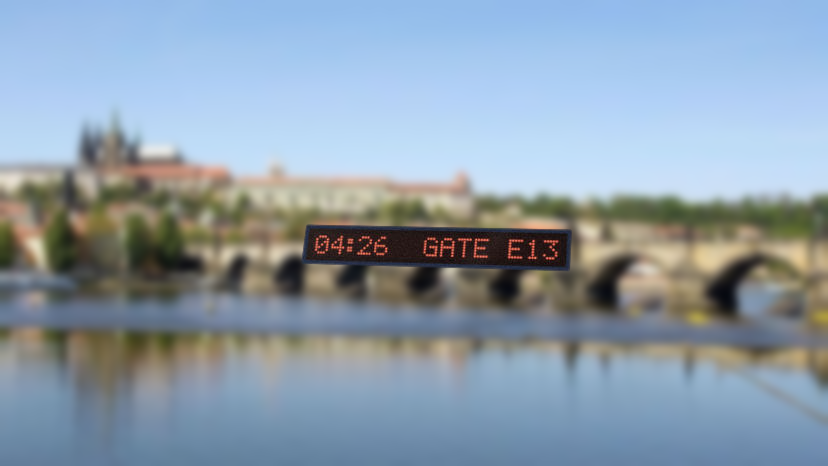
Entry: **4:26**
